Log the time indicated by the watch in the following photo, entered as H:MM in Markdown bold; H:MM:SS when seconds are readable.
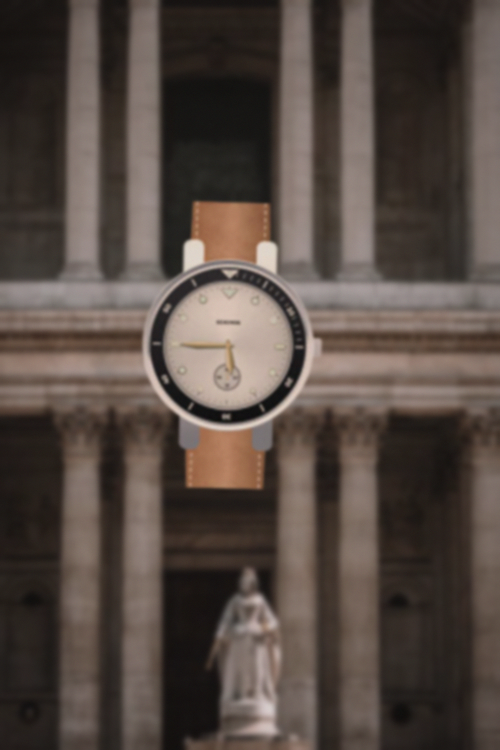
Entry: **5:45**
